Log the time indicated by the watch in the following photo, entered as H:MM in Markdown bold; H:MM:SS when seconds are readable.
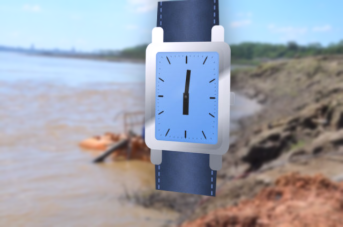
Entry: **6:01**
